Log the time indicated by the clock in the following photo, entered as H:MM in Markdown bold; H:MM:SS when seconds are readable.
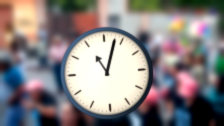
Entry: **11:03**
